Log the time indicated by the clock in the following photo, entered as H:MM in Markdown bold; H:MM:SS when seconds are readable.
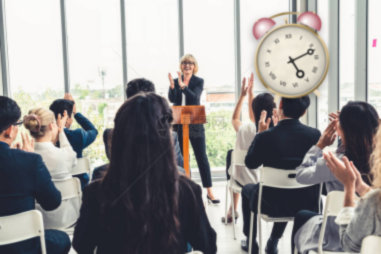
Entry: **5:12**
